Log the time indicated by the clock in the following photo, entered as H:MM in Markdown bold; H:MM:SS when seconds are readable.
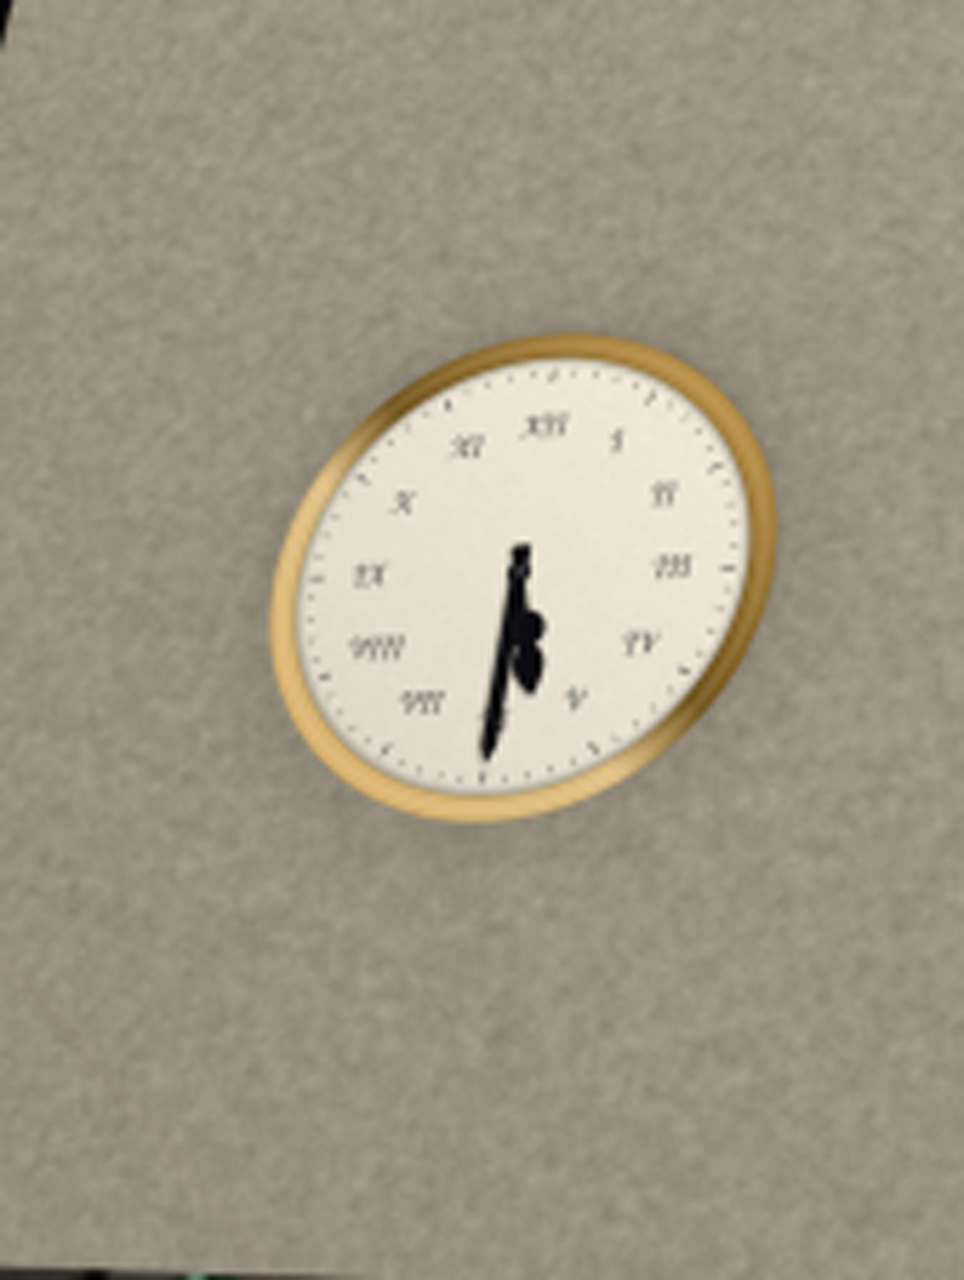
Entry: **5:30**
